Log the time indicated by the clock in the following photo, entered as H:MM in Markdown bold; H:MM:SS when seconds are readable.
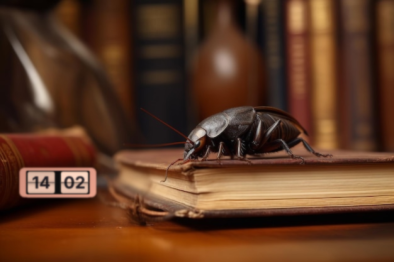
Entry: **14:02**
